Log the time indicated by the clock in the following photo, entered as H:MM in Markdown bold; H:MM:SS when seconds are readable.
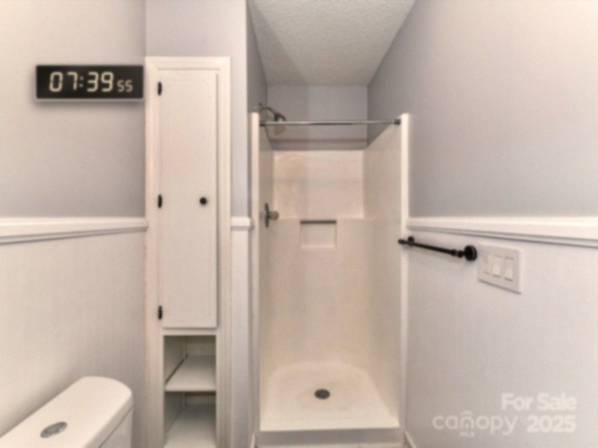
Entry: **7:39**
